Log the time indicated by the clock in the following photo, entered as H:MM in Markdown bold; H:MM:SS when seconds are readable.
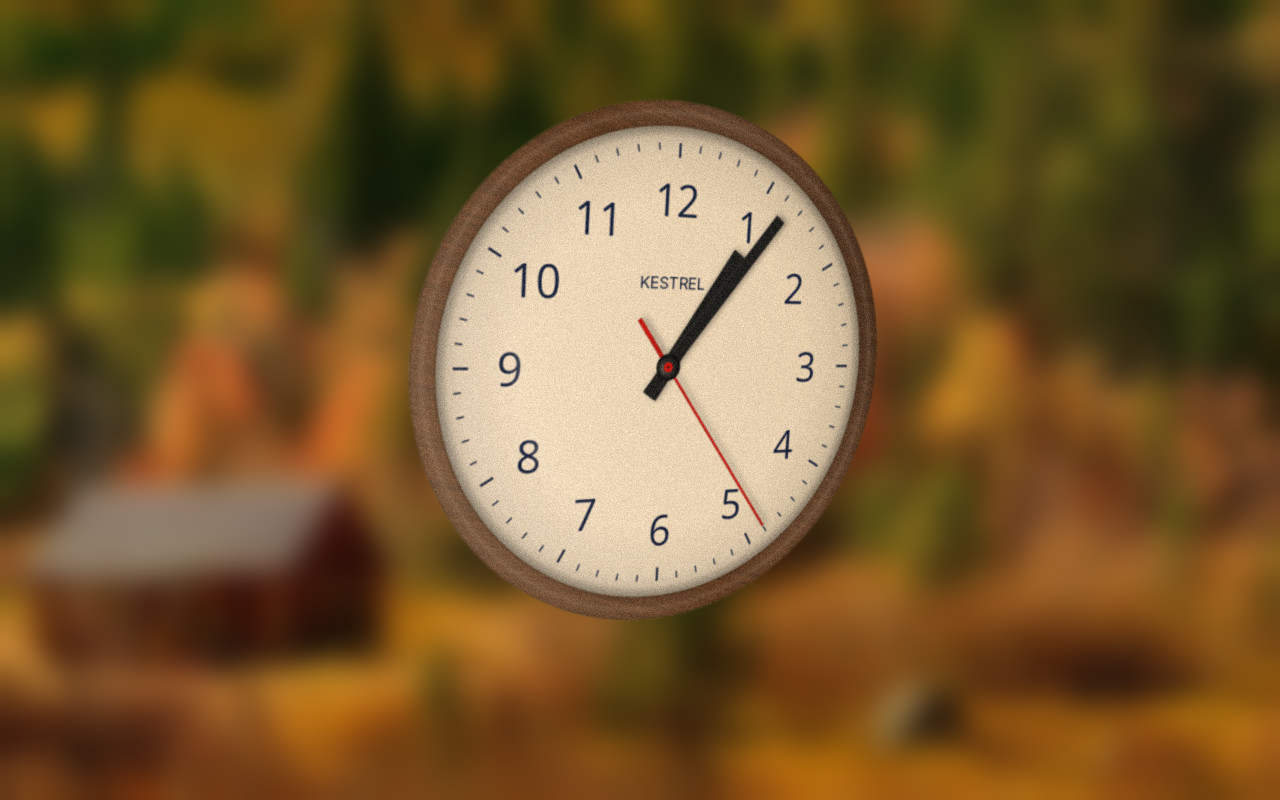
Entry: **1:06:24**
